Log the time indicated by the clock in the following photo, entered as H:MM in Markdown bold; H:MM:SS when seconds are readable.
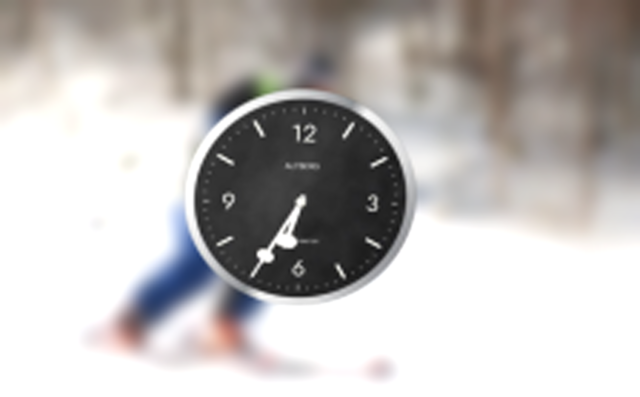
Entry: **6:35**
